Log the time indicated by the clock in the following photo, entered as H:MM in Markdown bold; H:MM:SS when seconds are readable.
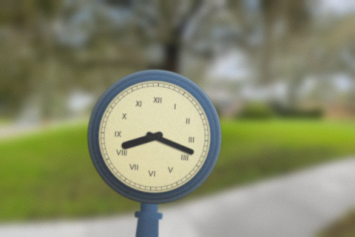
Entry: **8:18**
